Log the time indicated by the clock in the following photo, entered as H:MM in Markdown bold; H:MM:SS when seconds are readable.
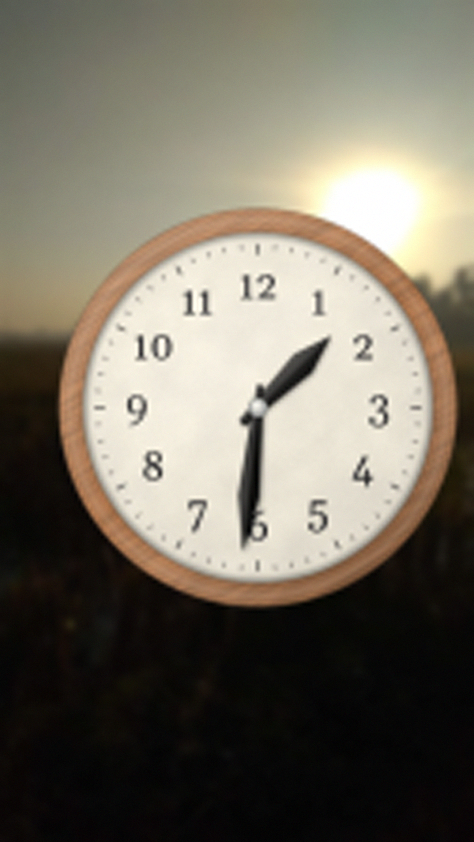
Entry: **1:31**
